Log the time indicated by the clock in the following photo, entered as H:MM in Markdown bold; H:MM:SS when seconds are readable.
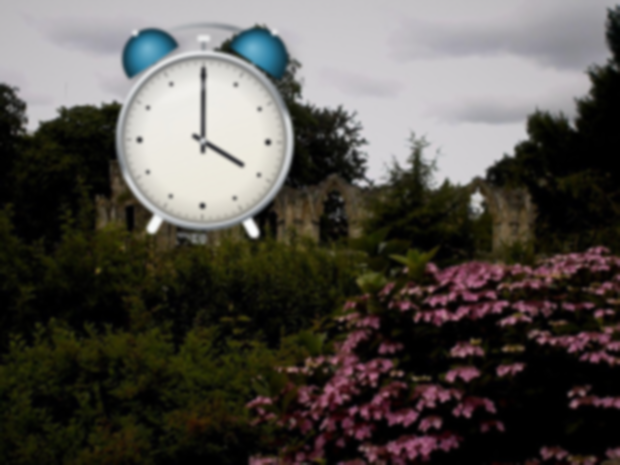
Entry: **4:00**
